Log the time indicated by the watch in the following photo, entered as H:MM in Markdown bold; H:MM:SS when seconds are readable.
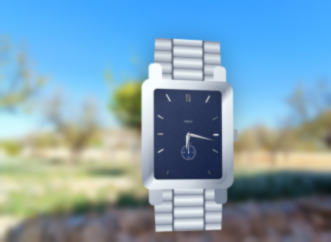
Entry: **6:17**
